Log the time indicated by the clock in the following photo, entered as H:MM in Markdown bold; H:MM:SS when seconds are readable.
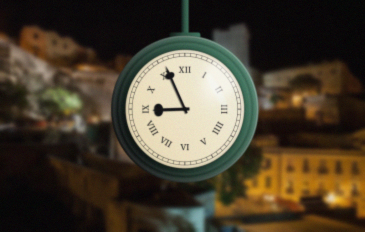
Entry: **8:56**
